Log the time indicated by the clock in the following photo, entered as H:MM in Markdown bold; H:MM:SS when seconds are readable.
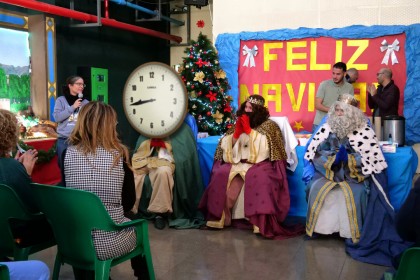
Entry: **8:43**
